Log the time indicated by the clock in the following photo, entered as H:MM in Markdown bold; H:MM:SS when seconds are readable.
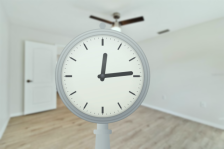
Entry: **12:14**
